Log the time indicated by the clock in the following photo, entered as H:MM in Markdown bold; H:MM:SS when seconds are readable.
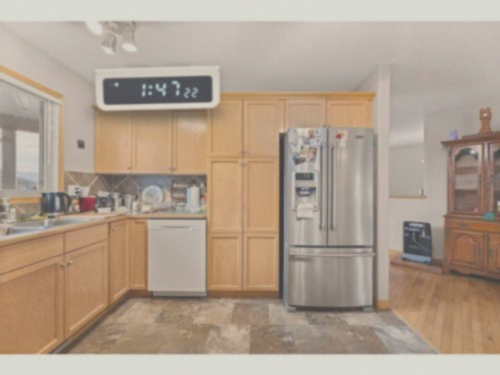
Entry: **1:47**
